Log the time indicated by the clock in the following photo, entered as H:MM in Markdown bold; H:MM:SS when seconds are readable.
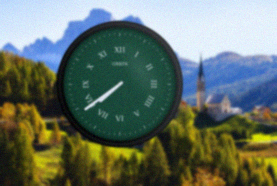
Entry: **7:39**
